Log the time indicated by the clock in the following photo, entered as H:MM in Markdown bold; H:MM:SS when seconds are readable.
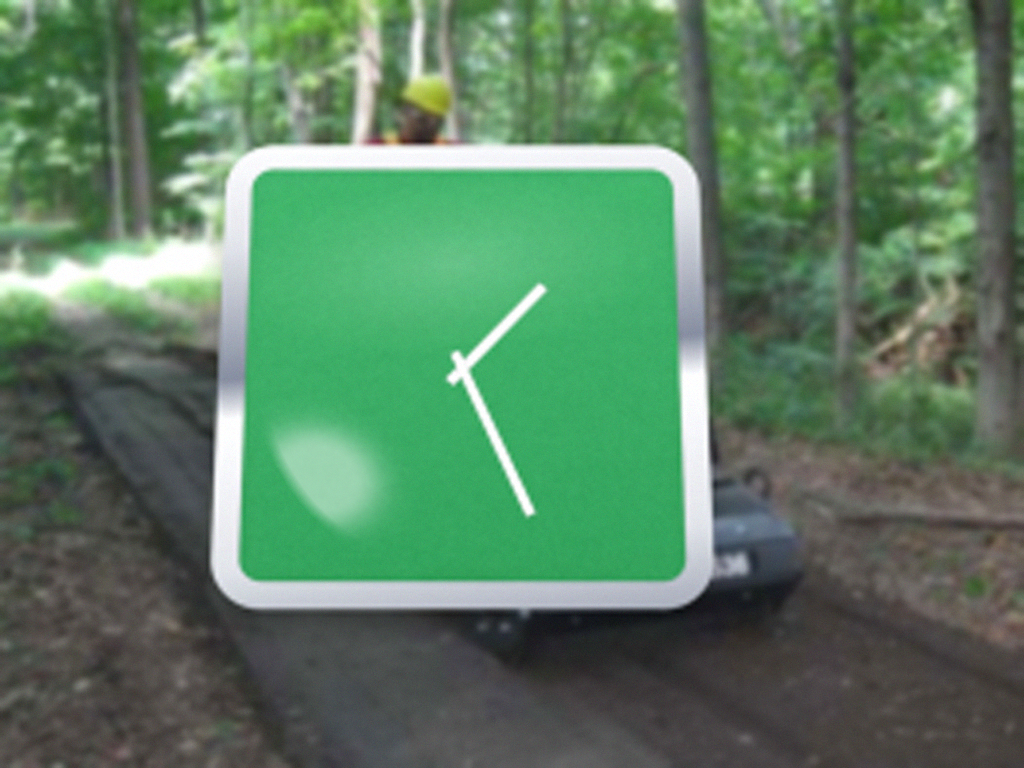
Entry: **1:26**
